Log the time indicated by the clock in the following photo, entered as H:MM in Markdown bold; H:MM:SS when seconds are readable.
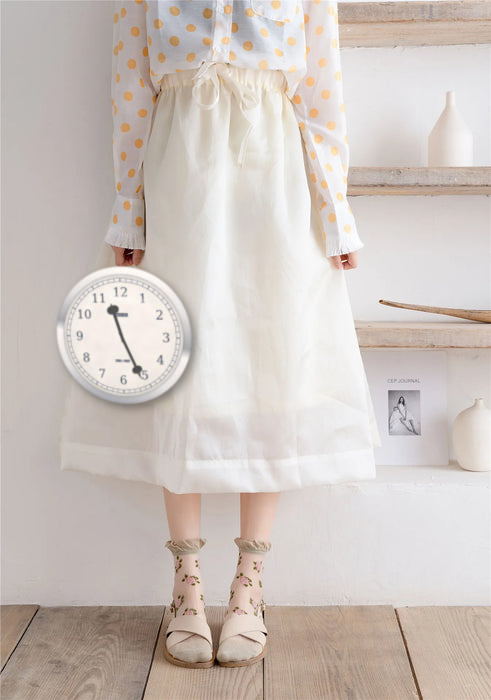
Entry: **11:26**
